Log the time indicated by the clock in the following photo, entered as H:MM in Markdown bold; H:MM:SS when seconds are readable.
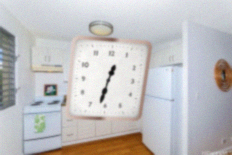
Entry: **12:32**
